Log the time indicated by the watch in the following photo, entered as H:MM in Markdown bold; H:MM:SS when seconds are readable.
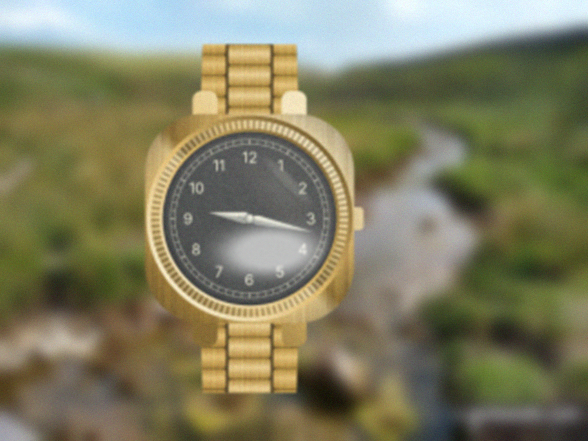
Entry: **9:17**
